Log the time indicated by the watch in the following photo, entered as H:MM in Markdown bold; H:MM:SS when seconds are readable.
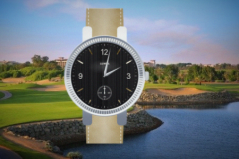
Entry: **2:02**
